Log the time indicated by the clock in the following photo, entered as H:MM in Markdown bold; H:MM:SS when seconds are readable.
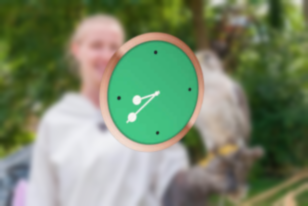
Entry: **8:39**
